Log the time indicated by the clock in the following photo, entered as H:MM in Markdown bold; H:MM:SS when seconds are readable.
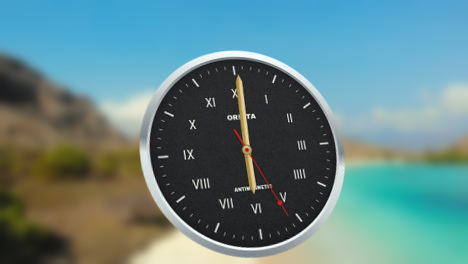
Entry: **6:00:26**
